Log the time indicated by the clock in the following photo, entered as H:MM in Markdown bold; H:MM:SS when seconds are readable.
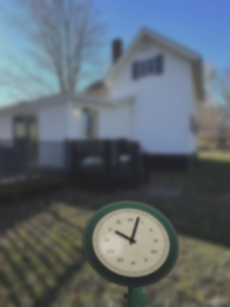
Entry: **10:03**
